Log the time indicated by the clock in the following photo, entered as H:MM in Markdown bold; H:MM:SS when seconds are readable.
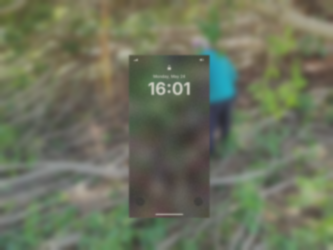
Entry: **16:01**
